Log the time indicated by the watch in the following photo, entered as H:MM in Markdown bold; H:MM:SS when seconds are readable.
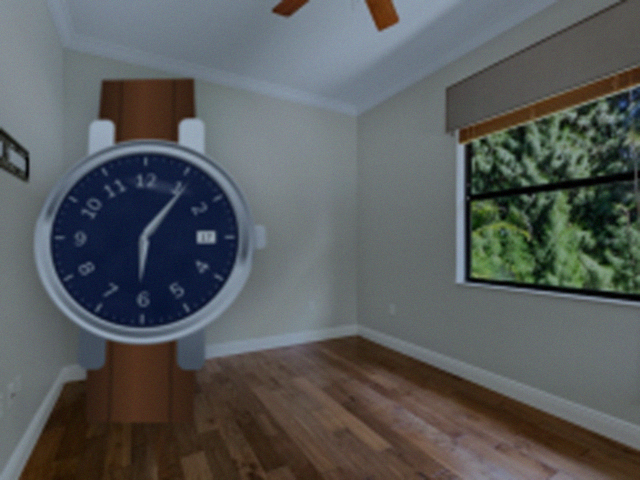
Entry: **6:06**
